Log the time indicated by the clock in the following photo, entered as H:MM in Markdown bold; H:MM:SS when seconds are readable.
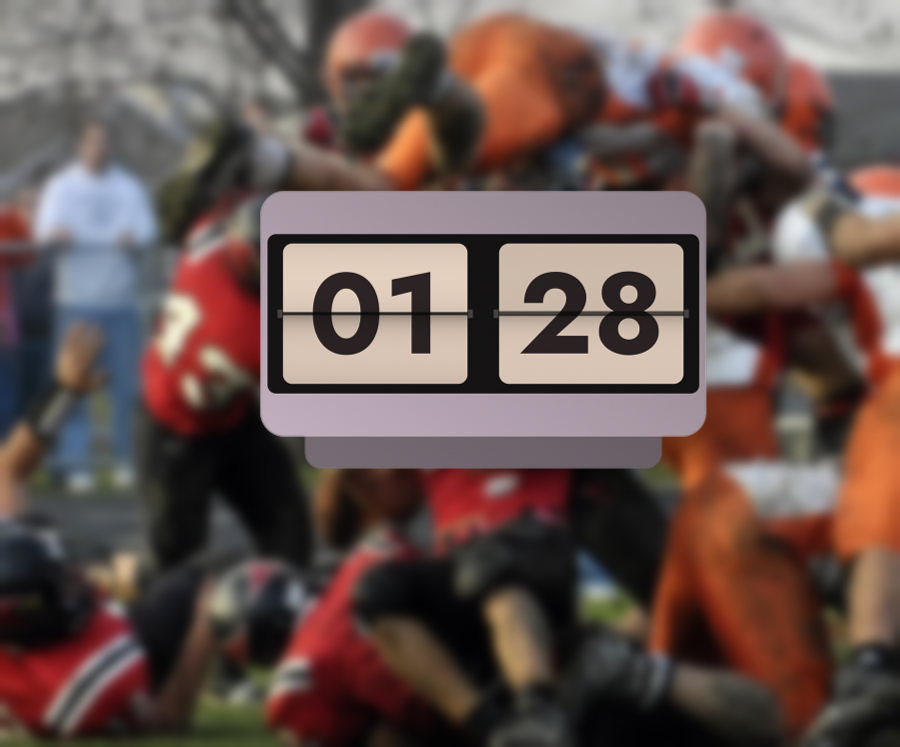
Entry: **1:28**
